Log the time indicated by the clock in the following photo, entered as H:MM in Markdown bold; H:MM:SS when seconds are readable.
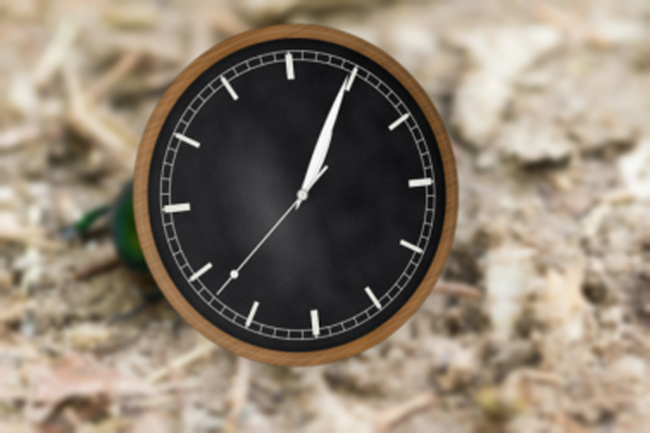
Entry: **1:04:38**
